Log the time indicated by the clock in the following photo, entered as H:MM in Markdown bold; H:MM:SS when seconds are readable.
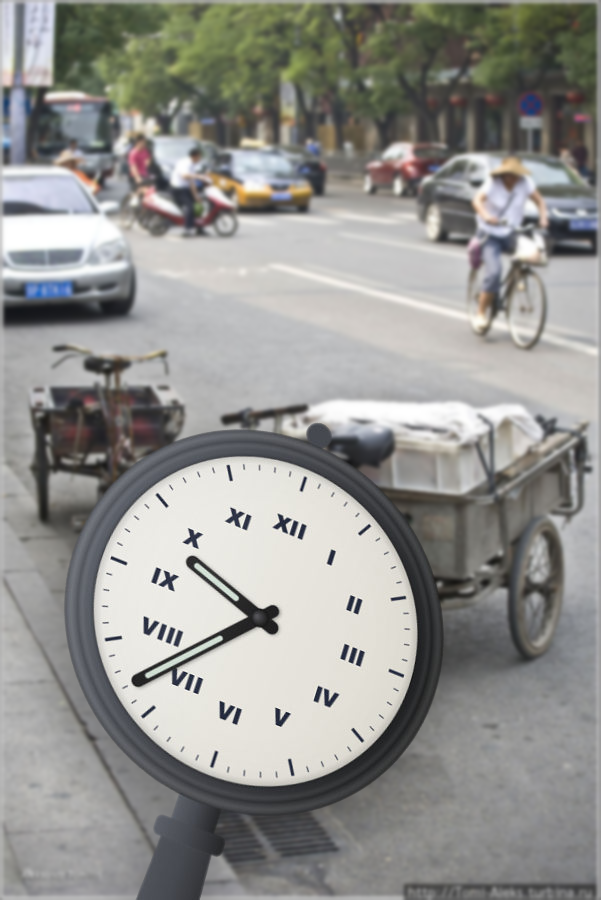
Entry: **9:37**
